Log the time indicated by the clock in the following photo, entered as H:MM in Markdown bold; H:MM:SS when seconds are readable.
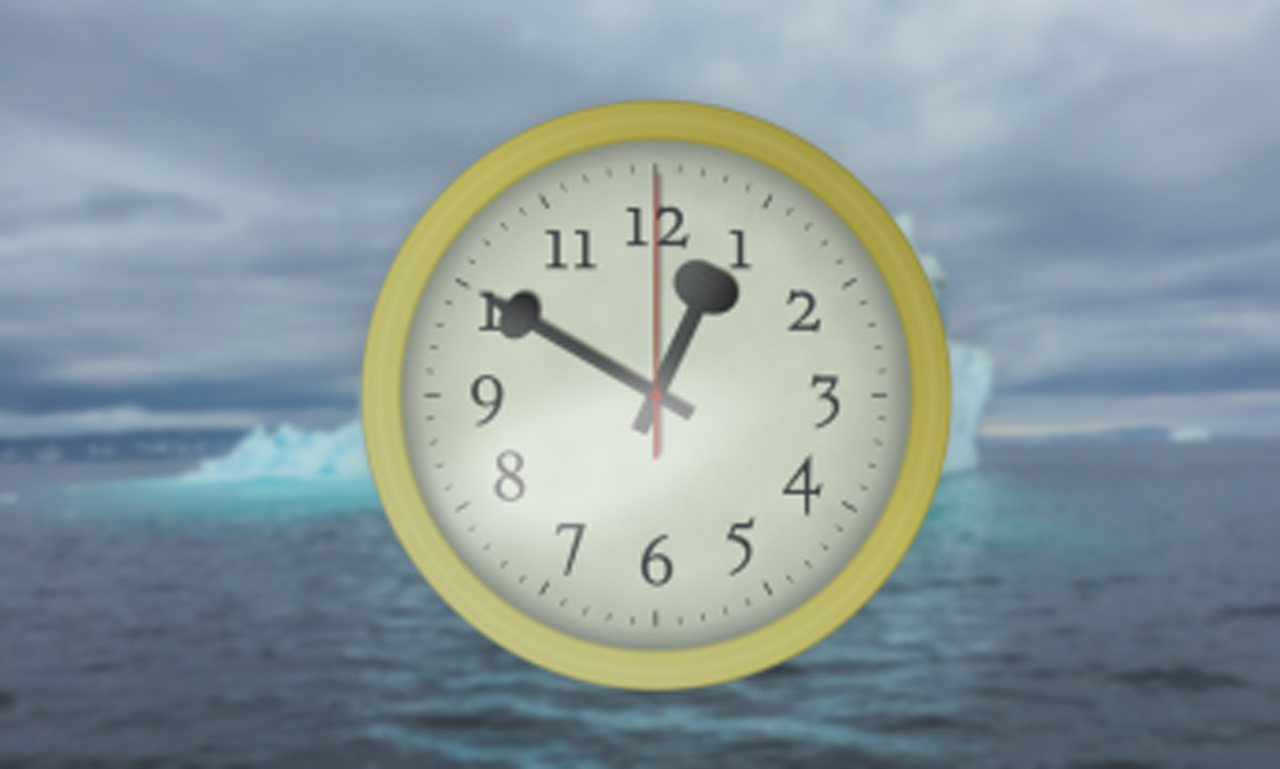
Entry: **12:50:00**
